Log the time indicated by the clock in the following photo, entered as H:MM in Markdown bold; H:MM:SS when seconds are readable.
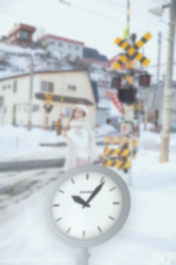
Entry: **10:06**
